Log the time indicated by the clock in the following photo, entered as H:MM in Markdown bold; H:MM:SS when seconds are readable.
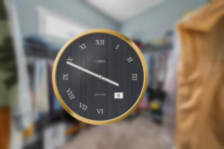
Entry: **3:49**
